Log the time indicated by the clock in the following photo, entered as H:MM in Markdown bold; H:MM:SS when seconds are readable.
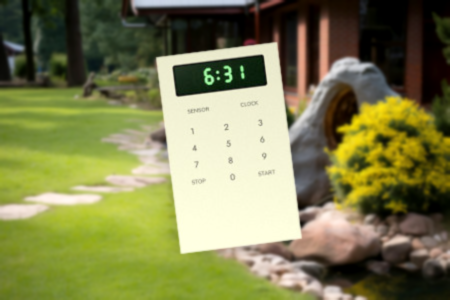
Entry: **6:31**
